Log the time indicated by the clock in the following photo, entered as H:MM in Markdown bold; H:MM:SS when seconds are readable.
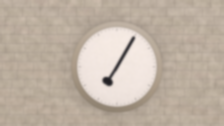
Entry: **7:05**
